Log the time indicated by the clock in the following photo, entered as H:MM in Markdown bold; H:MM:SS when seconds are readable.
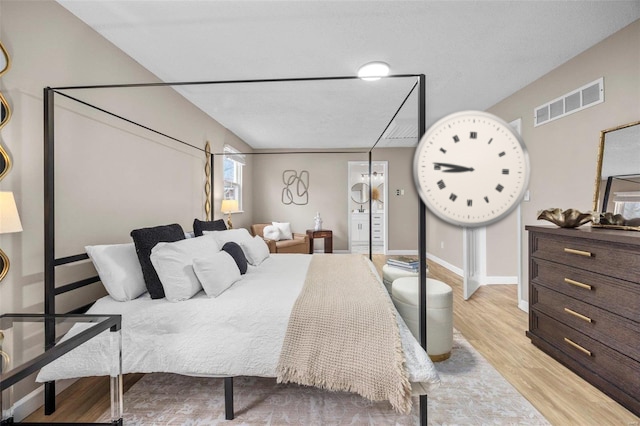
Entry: **8:46**
